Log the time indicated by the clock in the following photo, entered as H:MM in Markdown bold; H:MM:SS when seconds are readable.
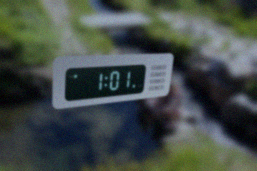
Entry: **1:01**
